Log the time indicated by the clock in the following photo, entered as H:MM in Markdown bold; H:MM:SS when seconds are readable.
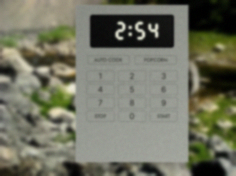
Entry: **2:54**
